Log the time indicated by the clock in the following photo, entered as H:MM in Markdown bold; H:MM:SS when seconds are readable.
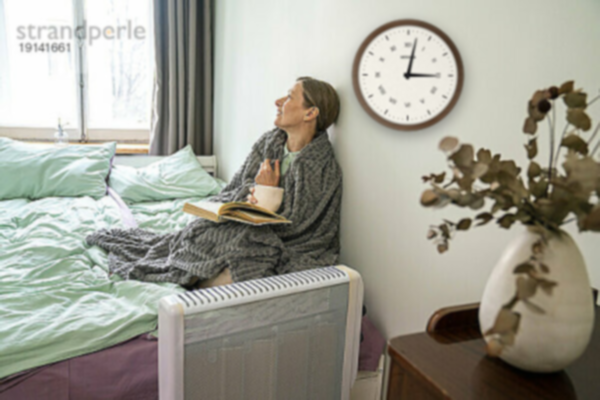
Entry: **3:02**
